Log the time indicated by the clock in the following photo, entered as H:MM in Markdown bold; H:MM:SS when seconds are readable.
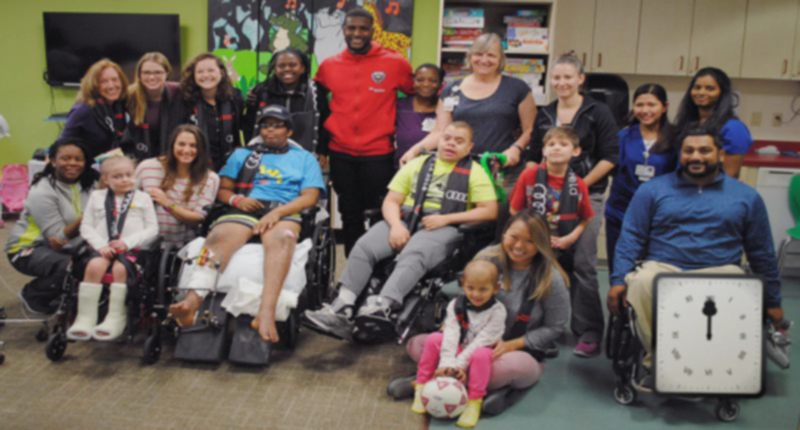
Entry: **12:00**
